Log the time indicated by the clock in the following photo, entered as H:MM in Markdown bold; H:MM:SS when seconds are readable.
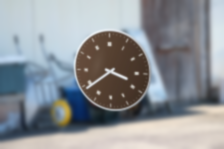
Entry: **3:39**
